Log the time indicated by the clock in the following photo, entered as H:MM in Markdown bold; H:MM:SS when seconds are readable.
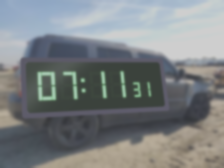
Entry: **7:11:31**
